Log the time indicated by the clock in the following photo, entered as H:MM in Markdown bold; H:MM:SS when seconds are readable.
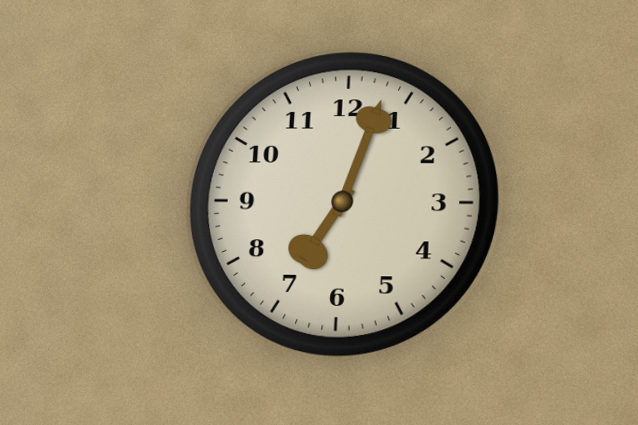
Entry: **7:03**
